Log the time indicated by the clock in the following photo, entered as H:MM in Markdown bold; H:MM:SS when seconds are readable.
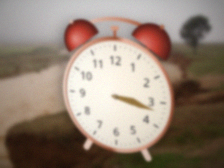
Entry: **3:17**
